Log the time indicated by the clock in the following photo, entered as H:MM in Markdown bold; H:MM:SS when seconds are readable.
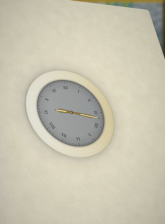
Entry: **9:17**
